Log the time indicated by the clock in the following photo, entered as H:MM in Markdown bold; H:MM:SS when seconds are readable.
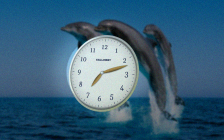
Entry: **7:12**
